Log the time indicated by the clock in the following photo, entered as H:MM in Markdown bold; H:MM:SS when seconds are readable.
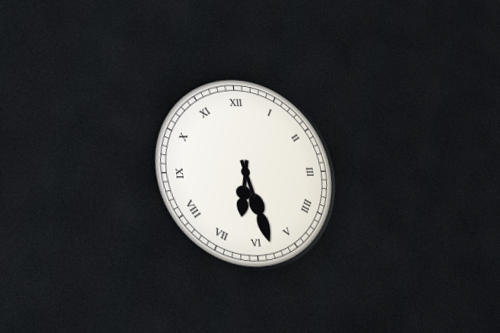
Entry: **6:28**
